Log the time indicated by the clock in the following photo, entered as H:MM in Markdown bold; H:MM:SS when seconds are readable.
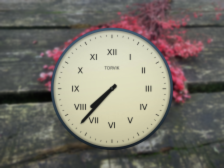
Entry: **7:37**
